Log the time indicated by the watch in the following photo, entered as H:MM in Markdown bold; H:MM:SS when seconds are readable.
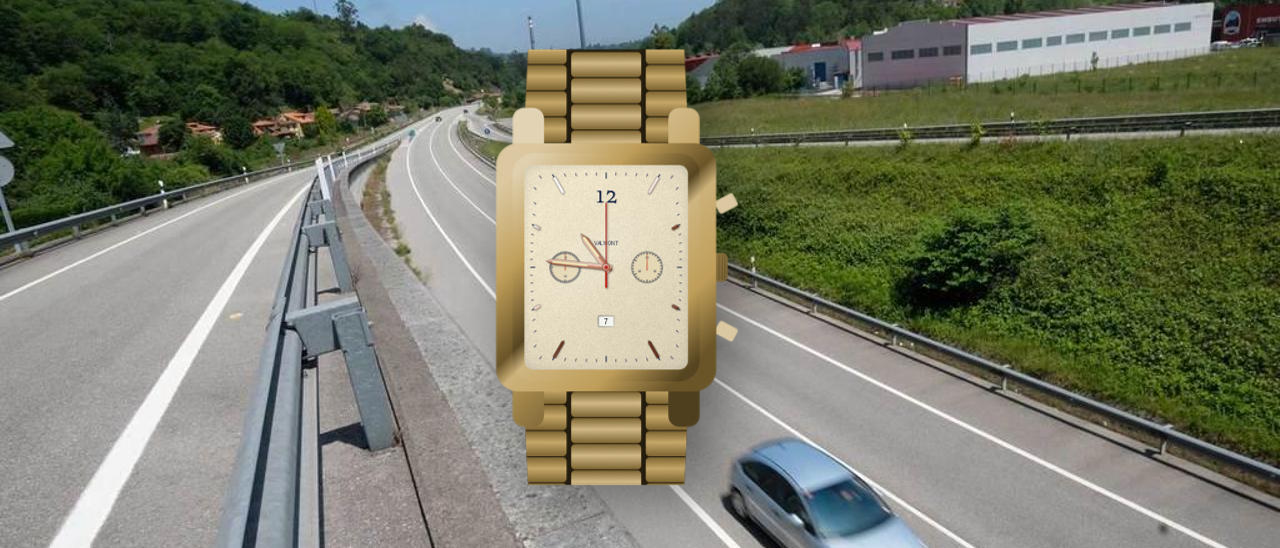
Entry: **10:46**
